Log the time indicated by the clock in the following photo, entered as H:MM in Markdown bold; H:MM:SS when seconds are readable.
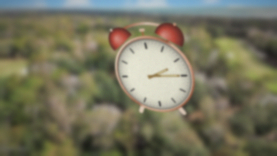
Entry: **2:15**
